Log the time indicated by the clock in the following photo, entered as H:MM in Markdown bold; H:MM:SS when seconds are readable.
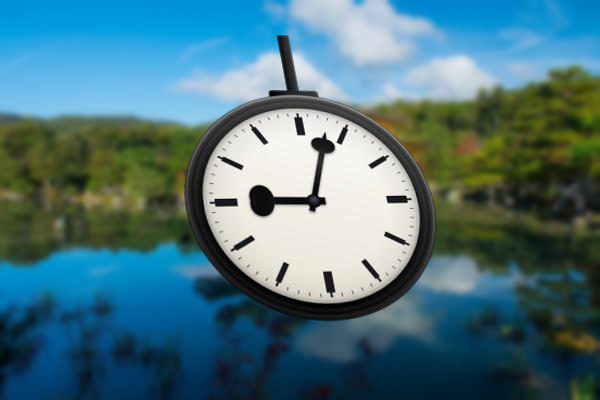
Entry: **9:03**
